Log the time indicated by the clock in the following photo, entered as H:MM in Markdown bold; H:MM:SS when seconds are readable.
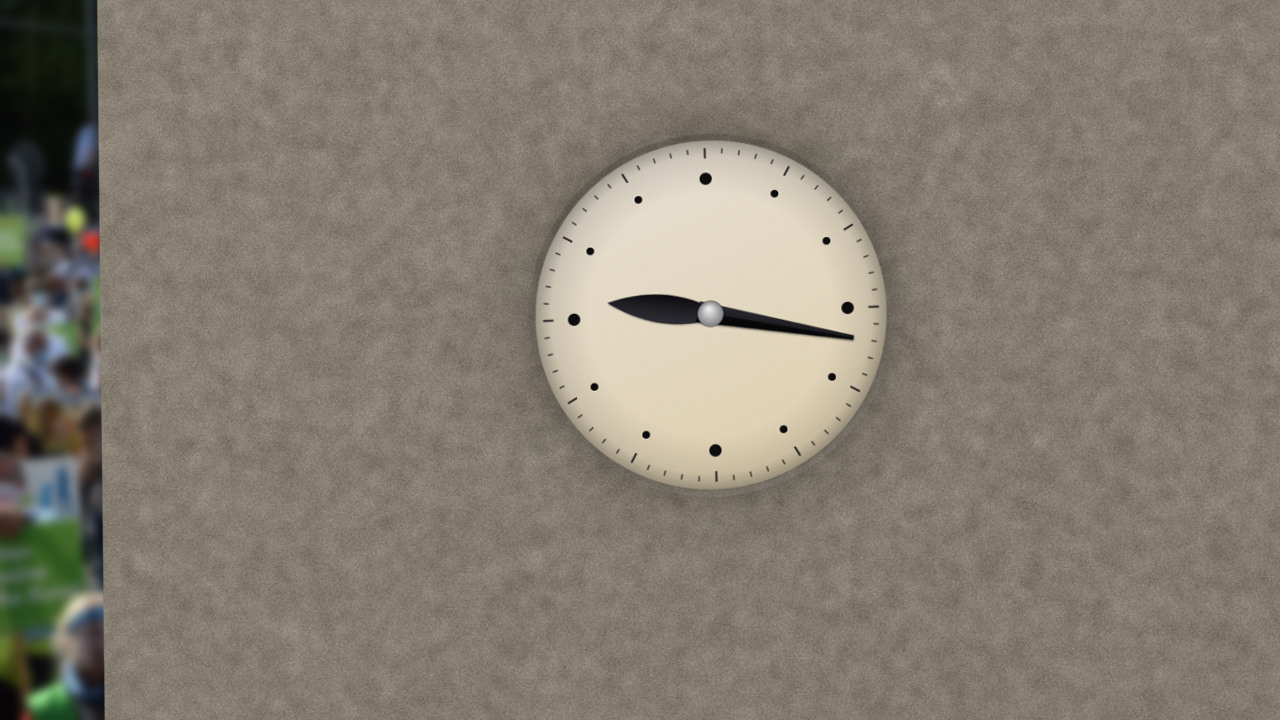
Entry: **9:17**
